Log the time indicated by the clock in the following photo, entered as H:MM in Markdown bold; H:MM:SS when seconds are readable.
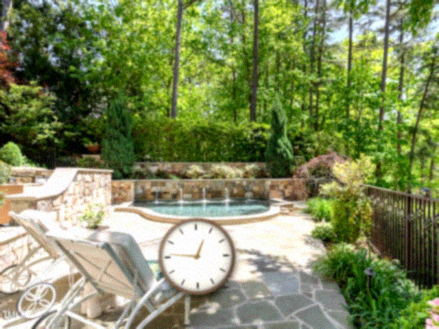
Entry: **12:46**
